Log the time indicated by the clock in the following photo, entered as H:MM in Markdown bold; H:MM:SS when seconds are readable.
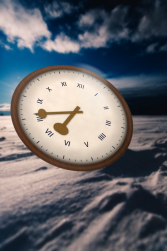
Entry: **6:41**
